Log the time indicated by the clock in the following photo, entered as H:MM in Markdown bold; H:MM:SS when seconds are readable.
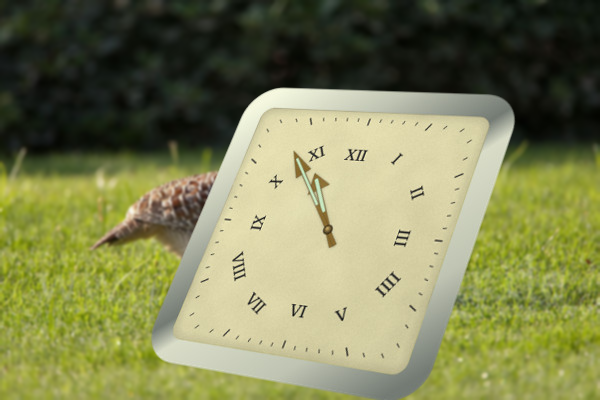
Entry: **10:53**
